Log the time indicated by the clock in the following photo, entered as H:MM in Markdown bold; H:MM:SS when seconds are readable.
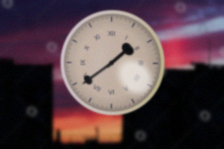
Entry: **1:39**
